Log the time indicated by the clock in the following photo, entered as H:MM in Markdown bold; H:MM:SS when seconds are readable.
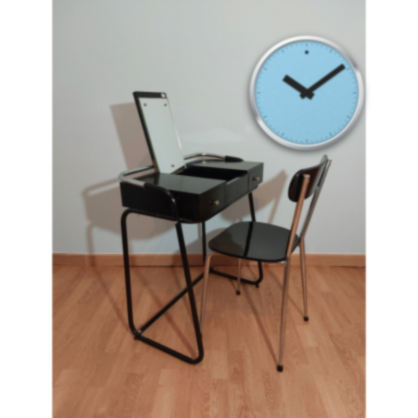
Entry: **10:09**
